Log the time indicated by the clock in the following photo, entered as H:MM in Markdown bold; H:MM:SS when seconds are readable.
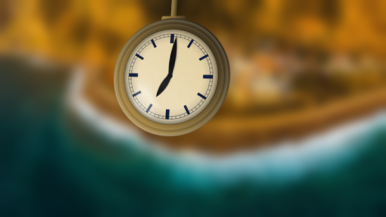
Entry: **7:01**
